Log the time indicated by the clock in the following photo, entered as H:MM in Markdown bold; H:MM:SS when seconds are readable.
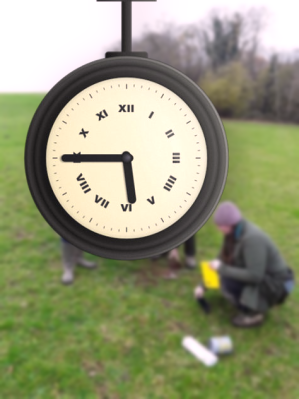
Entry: **5:45**
